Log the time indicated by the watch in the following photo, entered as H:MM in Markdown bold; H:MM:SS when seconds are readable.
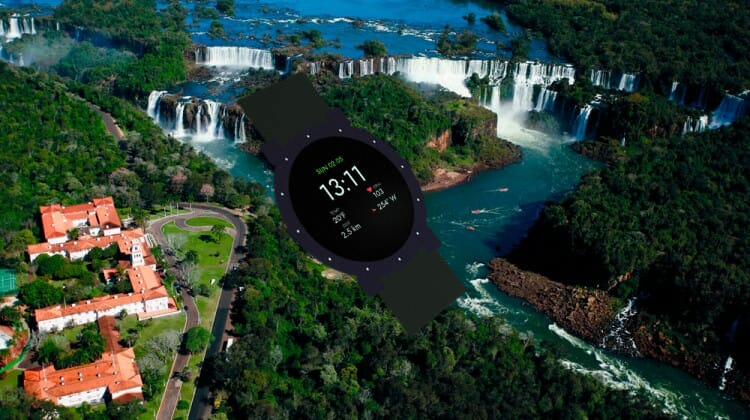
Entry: **13:11**
